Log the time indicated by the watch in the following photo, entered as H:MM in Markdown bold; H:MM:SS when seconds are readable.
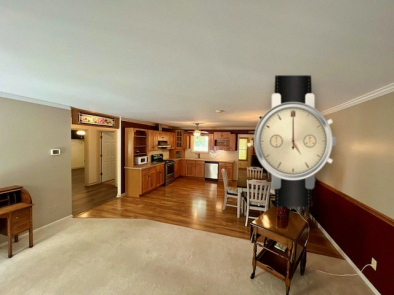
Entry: **5:00**
